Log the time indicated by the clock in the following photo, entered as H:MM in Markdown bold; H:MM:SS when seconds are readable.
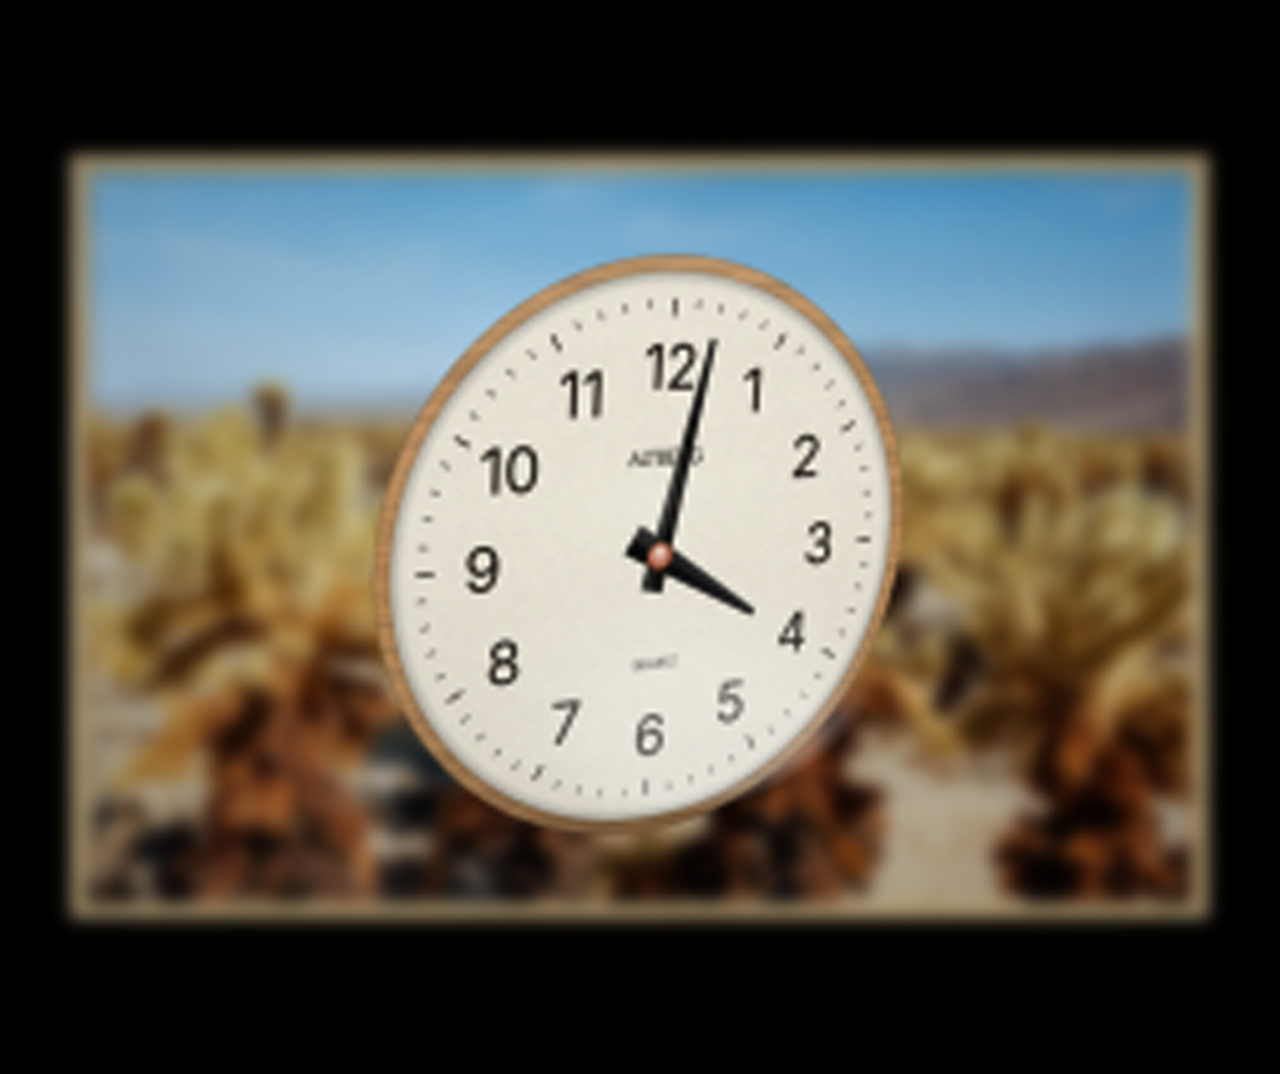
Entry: **4:02**
